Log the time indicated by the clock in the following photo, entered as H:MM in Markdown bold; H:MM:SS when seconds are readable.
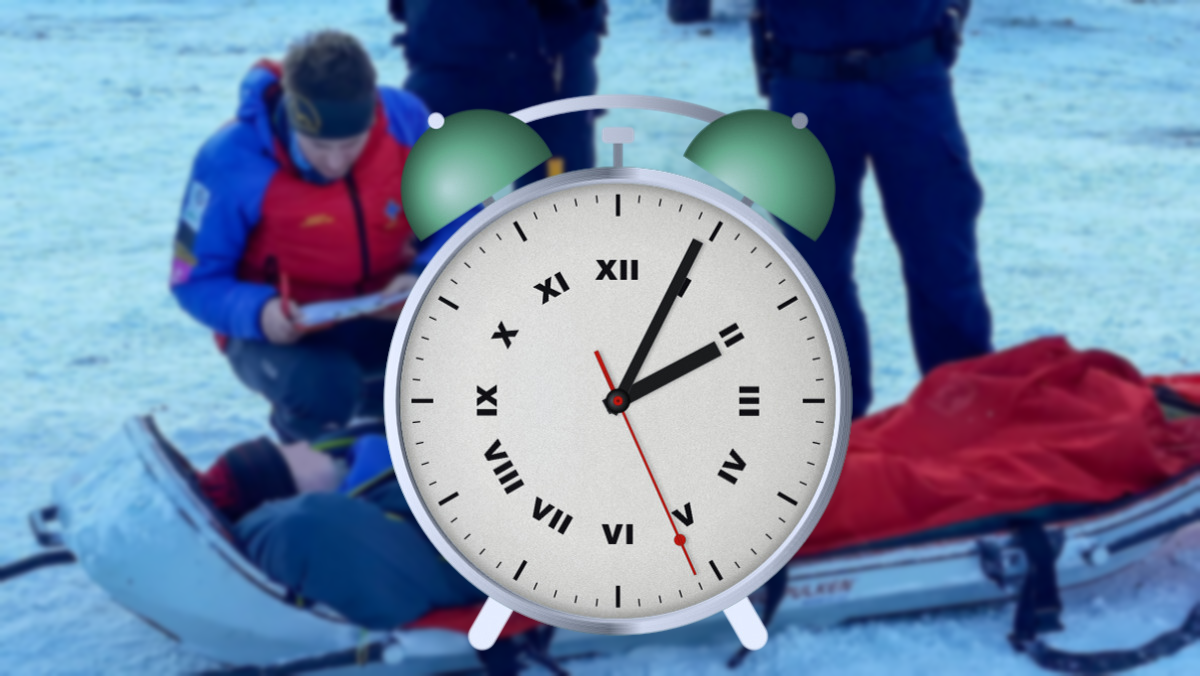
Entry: **2:04:26**
